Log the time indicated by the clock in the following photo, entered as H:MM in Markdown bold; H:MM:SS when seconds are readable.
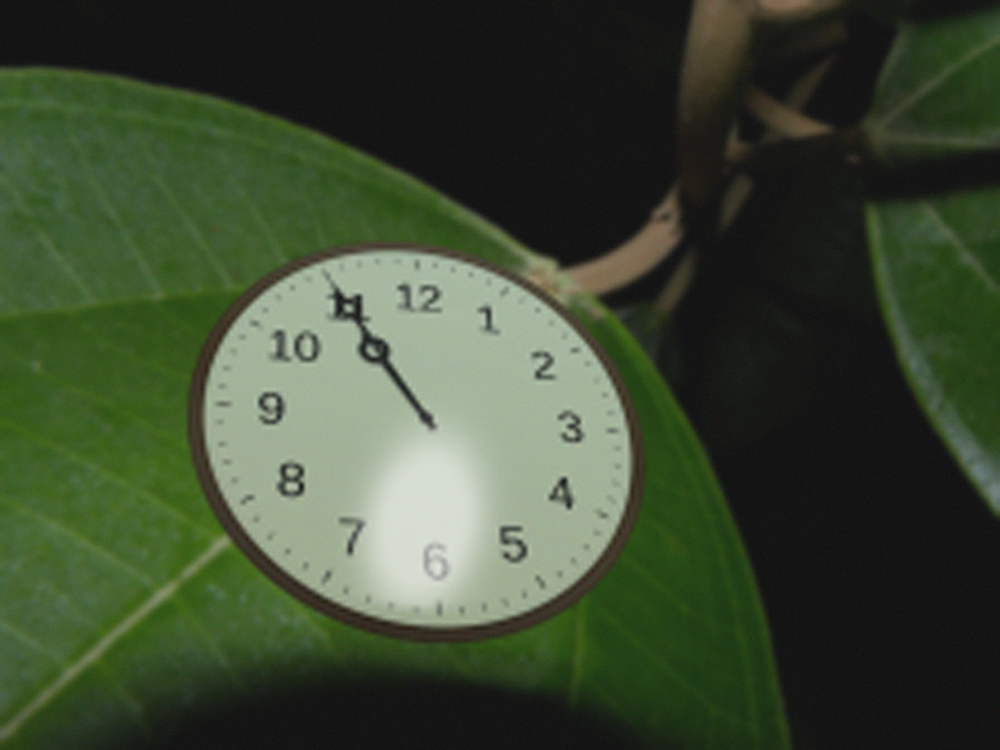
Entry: **10:55**
